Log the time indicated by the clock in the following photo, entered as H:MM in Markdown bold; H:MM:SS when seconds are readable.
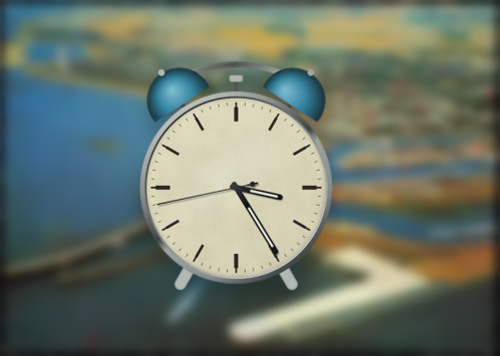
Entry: **3:24:43**
